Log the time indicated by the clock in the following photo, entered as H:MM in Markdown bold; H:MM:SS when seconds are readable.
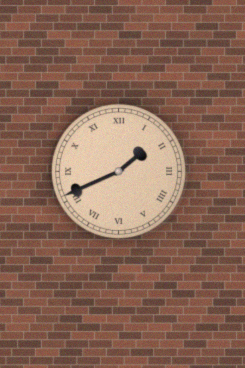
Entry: **1:41**
